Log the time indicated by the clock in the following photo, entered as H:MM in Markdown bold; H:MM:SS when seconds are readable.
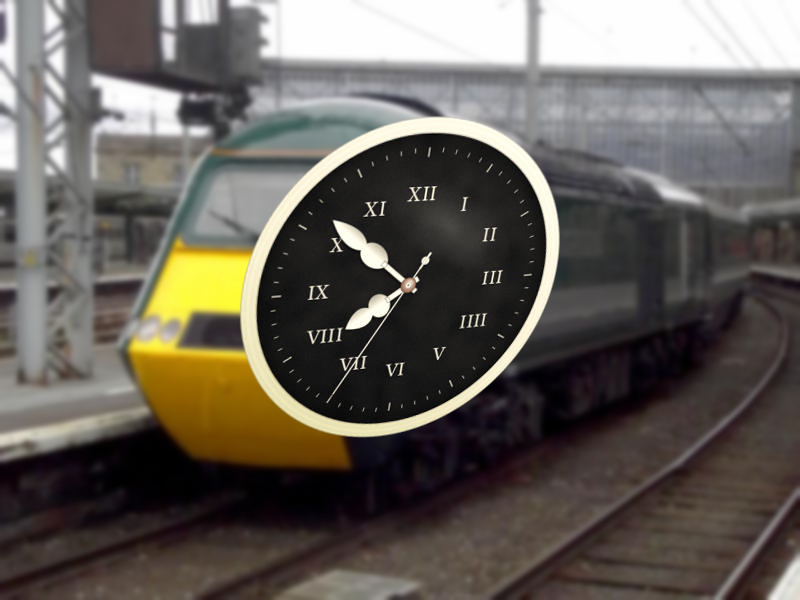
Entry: **7:51:35**
